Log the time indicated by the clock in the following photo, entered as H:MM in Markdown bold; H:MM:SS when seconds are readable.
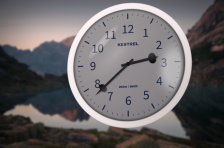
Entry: **2:38**
